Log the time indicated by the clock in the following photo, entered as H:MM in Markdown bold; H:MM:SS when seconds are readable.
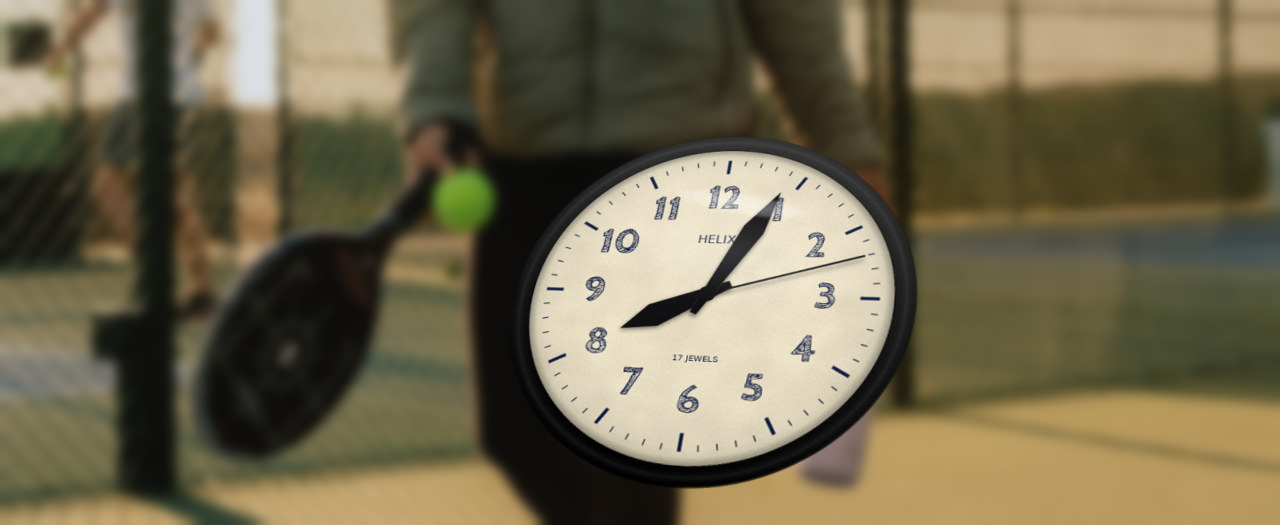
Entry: **8:04:12**
